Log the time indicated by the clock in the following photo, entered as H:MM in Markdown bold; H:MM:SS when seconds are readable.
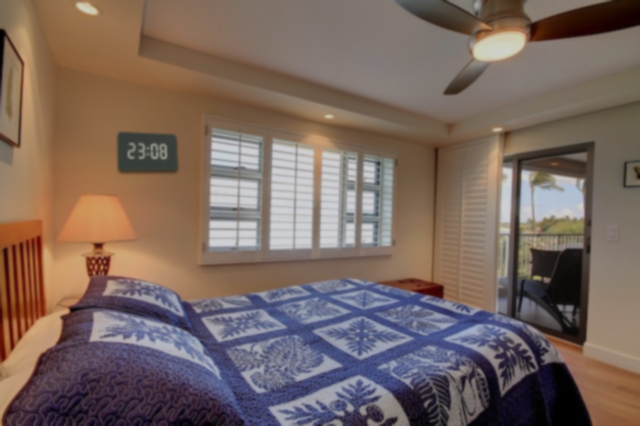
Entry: **23:08**
